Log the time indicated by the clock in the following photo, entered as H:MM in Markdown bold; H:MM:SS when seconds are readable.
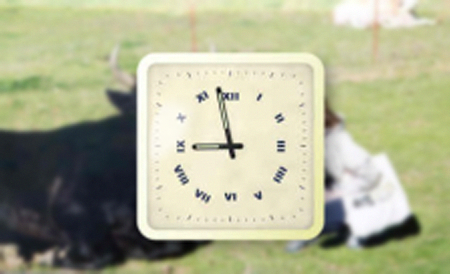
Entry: **8:58**
